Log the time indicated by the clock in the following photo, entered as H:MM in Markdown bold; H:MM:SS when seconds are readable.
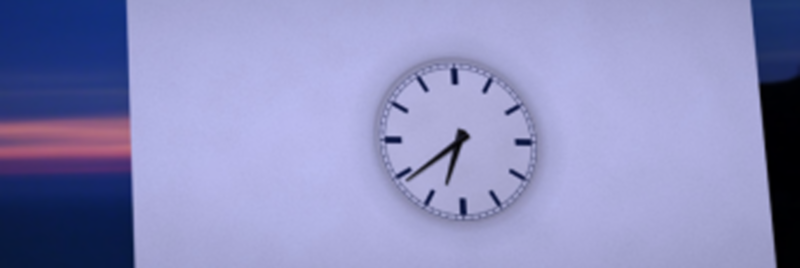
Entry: **6:39**
